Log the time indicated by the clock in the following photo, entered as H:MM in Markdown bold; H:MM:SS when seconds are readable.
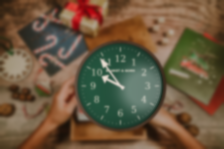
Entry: **9:54**
